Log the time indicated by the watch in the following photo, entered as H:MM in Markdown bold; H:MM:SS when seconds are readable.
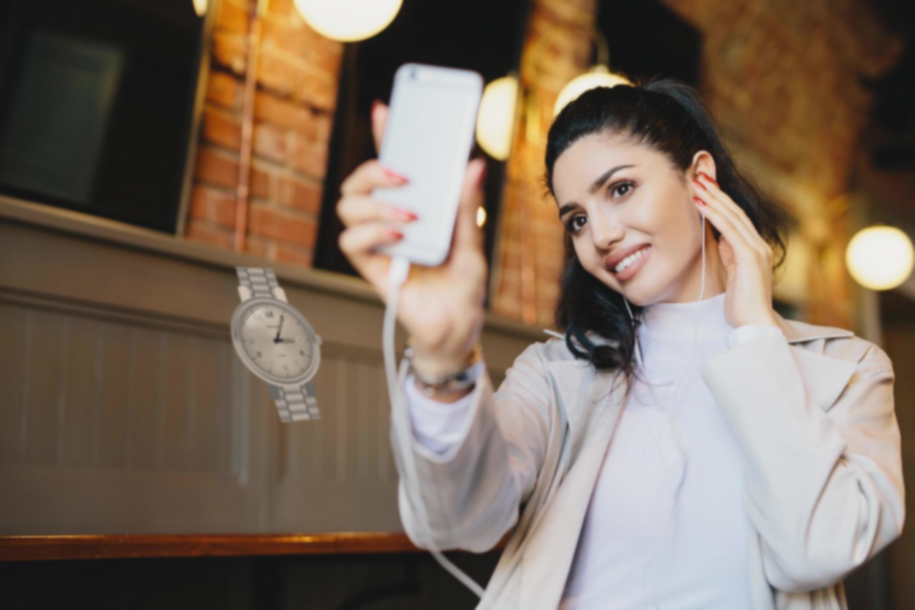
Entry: **3:05**
